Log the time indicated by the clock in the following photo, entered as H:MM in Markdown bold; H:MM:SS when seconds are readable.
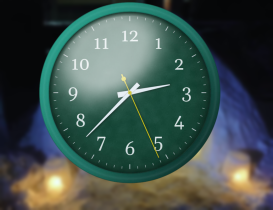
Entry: **2:37:26**
